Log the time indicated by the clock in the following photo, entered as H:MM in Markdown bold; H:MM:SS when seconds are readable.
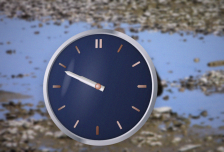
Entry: **9:49**
